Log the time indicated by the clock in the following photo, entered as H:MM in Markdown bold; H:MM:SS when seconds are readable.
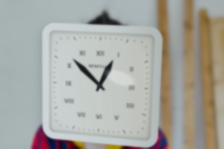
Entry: **12:52**
